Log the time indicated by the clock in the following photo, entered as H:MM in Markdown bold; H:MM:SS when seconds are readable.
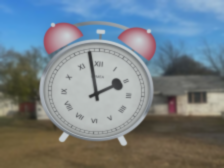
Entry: **1:58**
